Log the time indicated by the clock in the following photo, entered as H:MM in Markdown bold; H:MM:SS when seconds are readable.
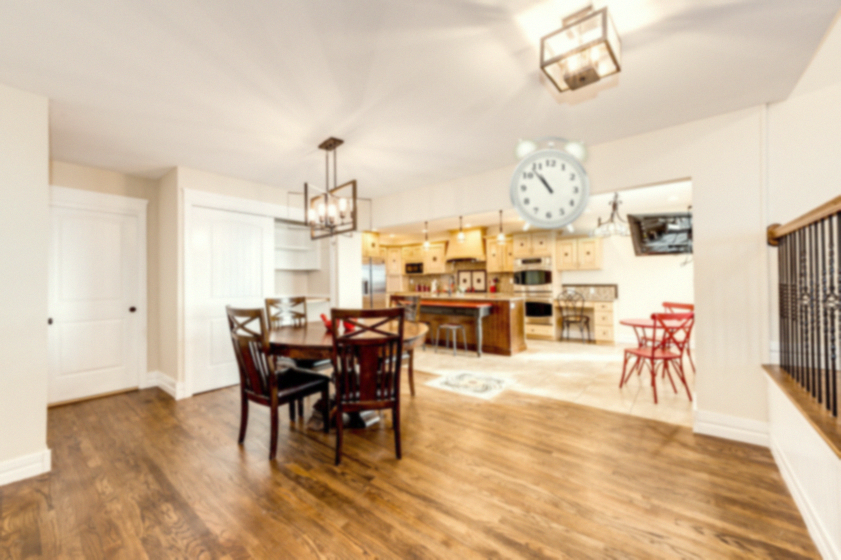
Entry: **10:53**
